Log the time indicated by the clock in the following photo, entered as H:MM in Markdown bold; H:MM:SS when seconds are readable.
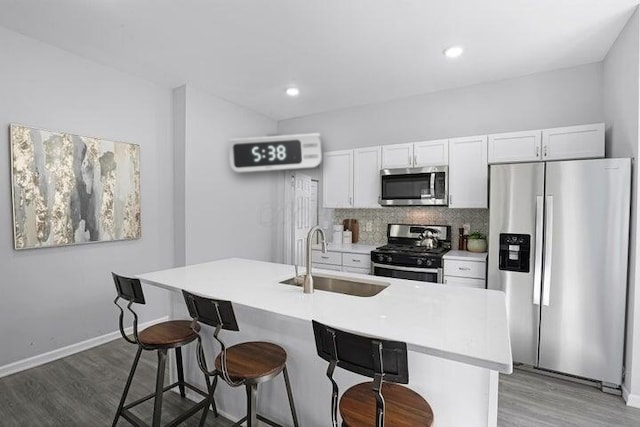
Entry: **5:38**
